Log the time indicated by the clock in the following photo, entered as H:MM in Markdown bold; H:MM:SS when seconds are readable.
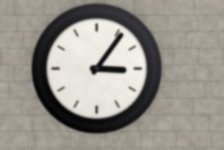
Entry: **3:06**
